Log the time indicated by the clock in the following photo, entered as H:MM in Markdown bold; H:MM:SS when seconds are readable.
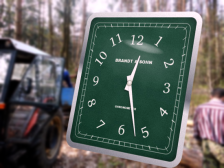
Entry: **12:27**
